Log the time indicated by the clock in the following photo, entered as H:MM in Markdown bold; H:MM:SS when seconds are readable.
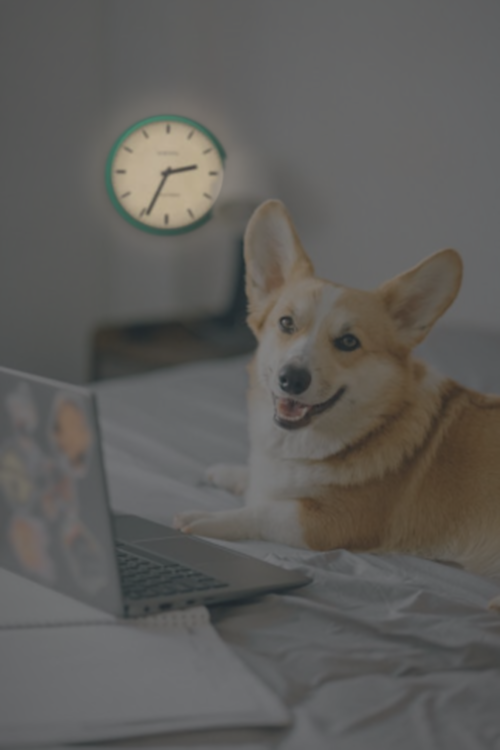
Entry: **2:34**
